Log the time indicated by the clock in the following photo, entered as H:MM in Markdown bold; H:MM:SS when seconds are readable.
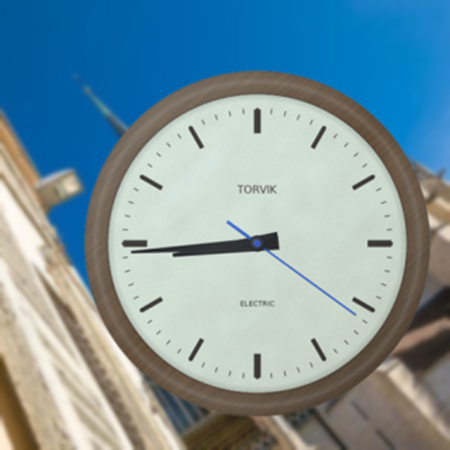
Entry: **8:44:21**
